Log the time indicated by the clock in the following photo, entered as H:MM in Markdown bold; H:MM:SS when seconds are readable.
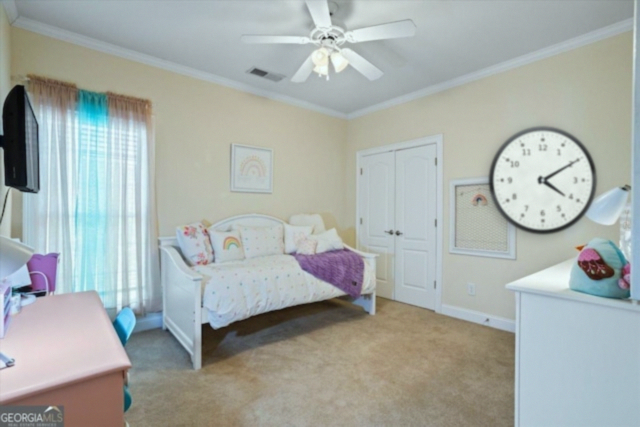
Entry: **4:10**
